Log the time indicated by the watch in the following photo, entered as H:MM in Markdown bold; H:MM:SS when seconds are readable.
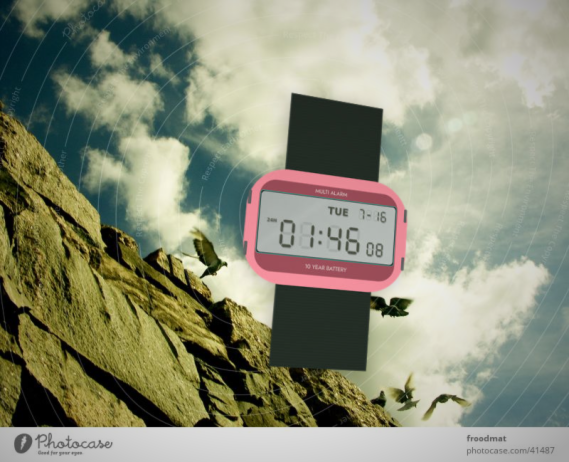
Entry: **1:46:08**
